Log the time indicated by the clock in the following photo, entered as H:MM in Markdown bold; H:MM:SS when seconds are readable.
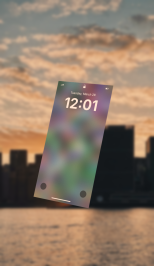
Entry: **12:01**
